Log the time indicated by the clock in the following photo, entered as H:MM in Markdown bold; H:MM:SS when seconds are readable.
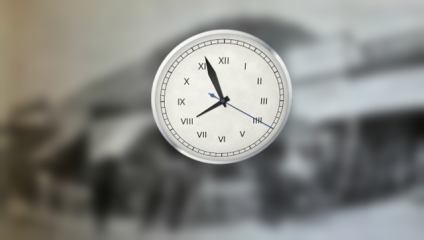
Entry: **7:56:20**
